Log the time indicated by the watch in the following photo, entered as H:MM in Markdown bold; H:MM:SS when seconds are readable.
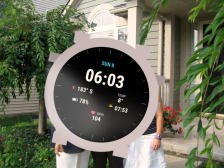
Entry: **6:03**
